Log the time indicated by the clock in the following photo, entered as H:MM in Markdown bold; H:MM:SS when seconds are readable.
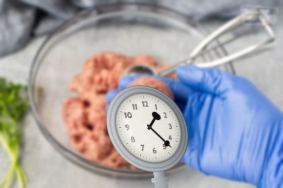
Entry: **1:23**
